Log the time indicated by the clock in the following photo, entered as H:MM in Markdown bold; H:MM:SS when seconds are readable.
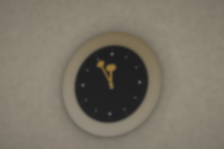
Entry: **11:55**
